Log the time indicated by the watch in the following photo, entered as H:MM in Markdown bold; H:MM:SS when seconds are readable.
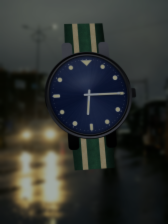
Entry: **6:15**
